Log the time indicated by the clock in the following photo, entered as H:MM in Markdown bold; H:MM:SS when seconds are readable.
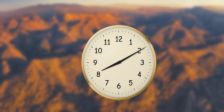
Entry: **8:10**
